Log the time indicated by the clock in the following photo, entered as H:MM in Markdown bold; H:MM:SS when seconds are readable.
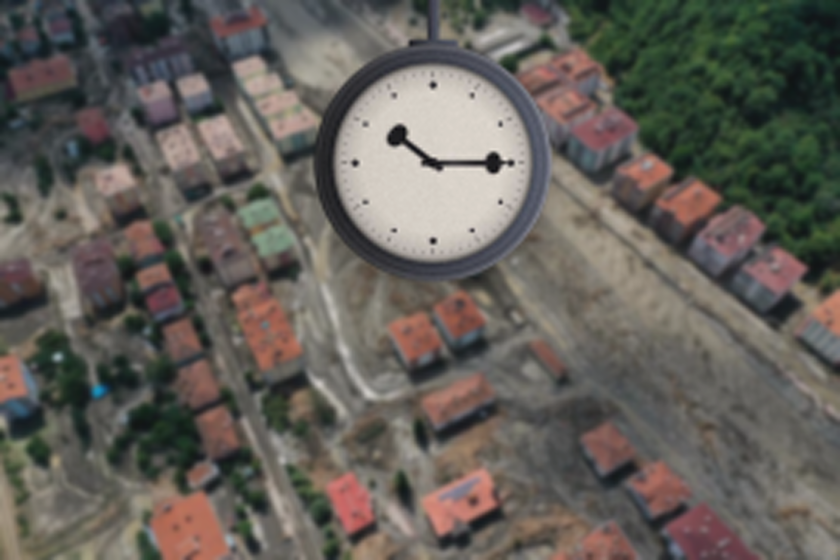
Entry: **10:15**
